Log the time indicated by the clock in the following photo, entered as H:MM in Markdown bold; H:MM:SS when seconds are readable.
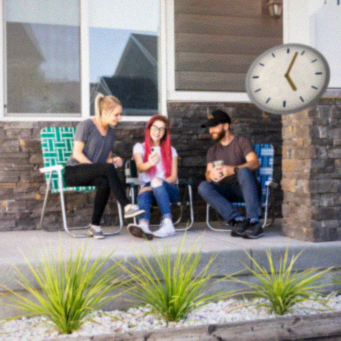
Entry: **5:03**
